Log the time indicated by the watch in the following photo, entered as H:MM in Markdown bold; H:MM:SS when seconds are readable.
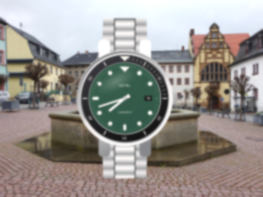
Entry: **7:42**
